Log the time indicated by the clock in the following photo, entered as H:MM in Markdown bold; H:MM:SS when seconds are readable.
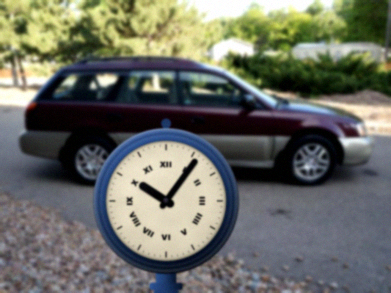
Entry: **10:06**
